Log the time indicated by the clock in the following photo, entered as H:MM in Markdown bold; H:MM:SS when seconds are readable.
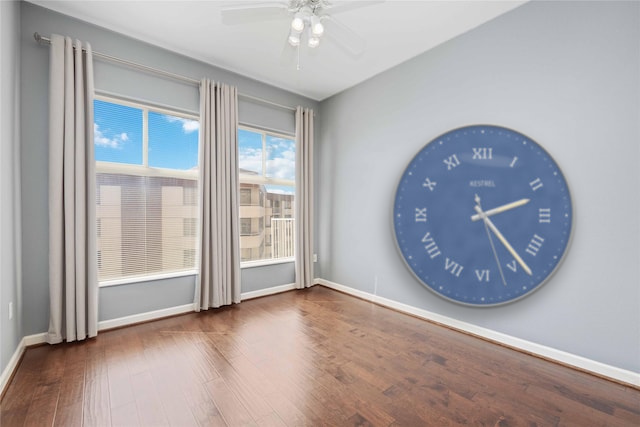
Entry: **2:23:27**
